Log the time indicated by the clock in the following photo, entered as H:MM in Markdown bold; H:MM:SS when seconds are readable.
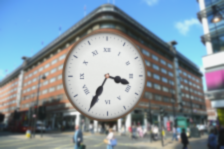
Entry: **3:35**
